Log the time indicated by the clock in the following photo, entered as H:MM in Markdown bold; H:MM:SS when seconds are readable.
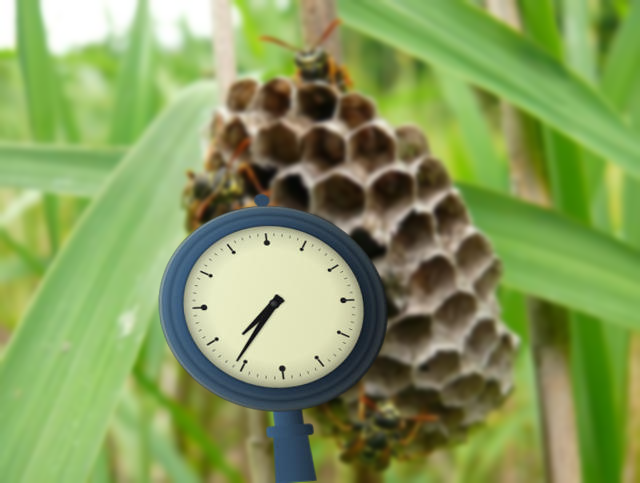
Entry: **7:36**
